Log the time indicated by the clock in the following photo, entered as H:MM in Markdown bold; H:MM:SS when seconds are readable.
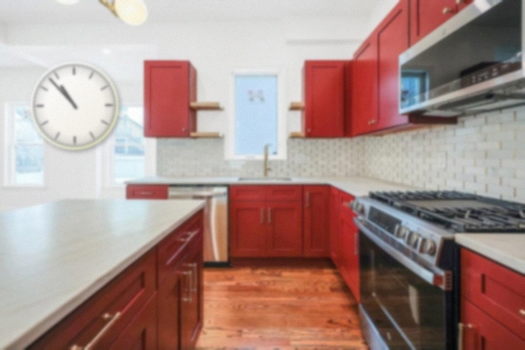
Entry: **10:53**
